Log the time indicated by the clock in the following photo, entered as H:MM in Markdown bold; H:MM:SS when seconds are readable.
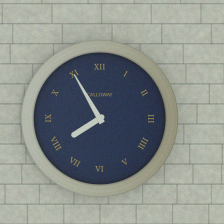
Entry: **7:55**
